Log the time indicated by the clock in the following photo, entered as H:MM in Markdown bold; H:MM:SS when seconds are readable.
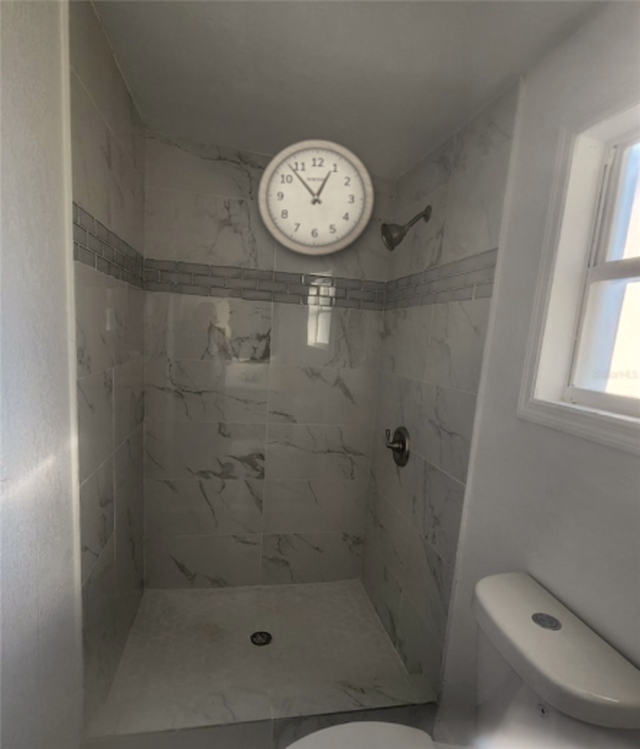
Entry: **12:53**
